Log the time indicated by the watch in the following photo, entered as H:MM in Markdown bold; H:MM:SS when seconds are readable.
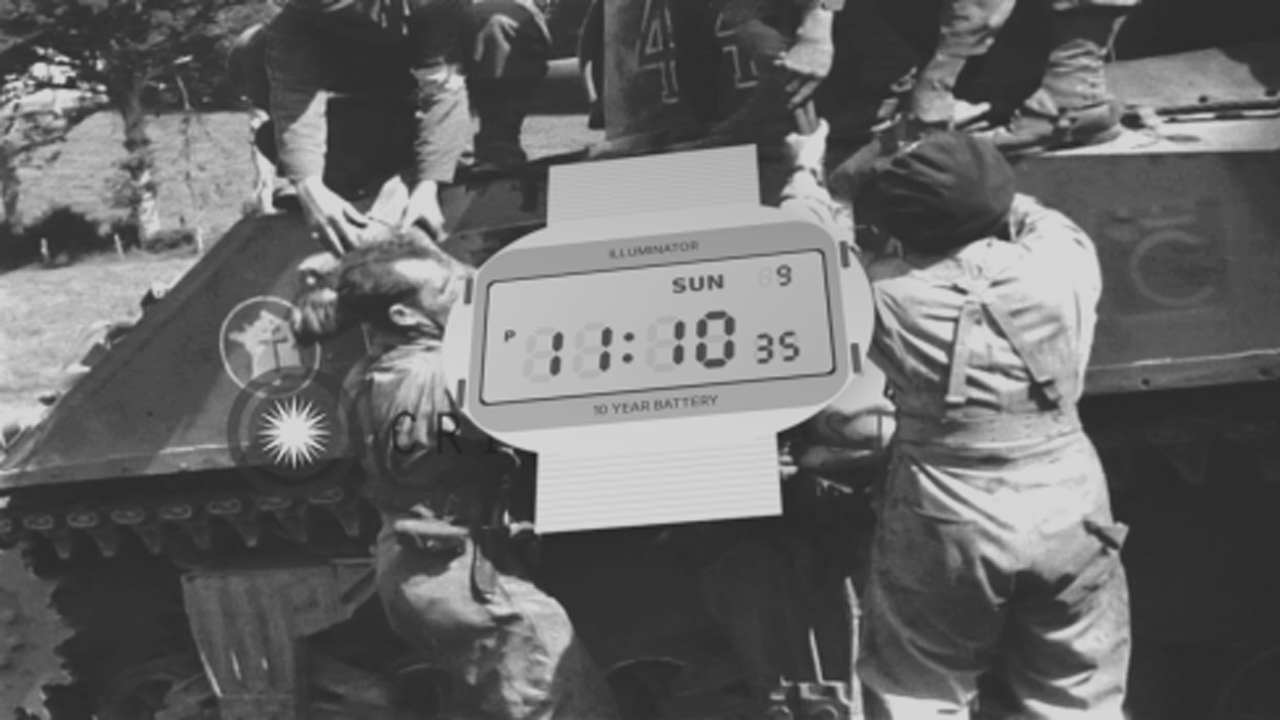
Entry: **11:10:35**
